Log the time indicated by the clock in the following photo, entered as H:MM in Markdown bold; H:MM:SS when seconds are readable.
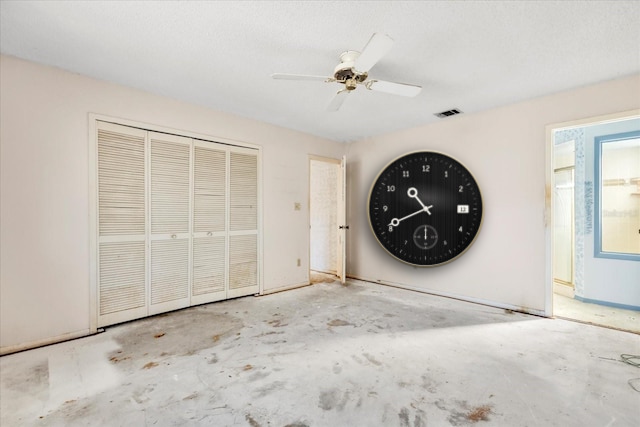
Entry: **10:41**
